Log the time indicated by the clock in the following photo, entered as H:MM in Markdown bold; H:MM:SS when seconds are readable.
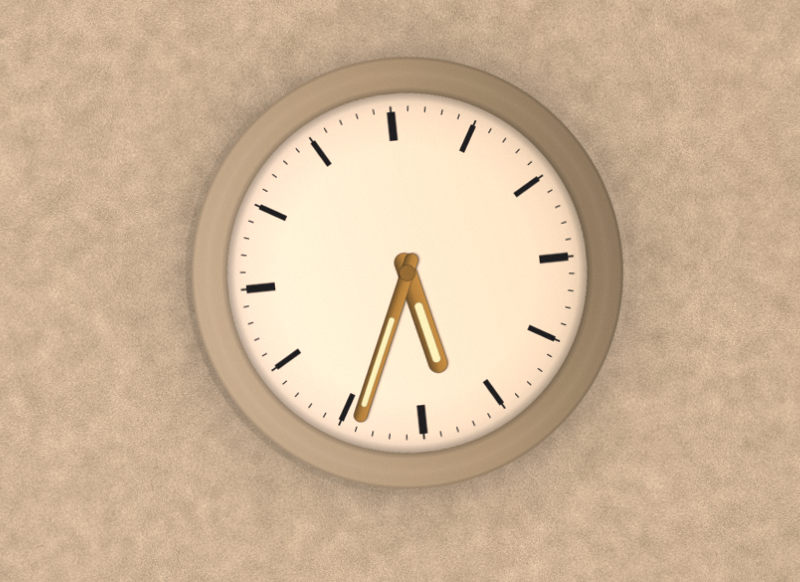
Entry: **5:34**
